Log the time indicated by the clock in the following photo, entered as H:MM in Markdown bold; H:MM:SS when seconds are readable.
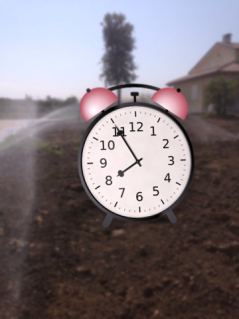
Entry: **7:55**
